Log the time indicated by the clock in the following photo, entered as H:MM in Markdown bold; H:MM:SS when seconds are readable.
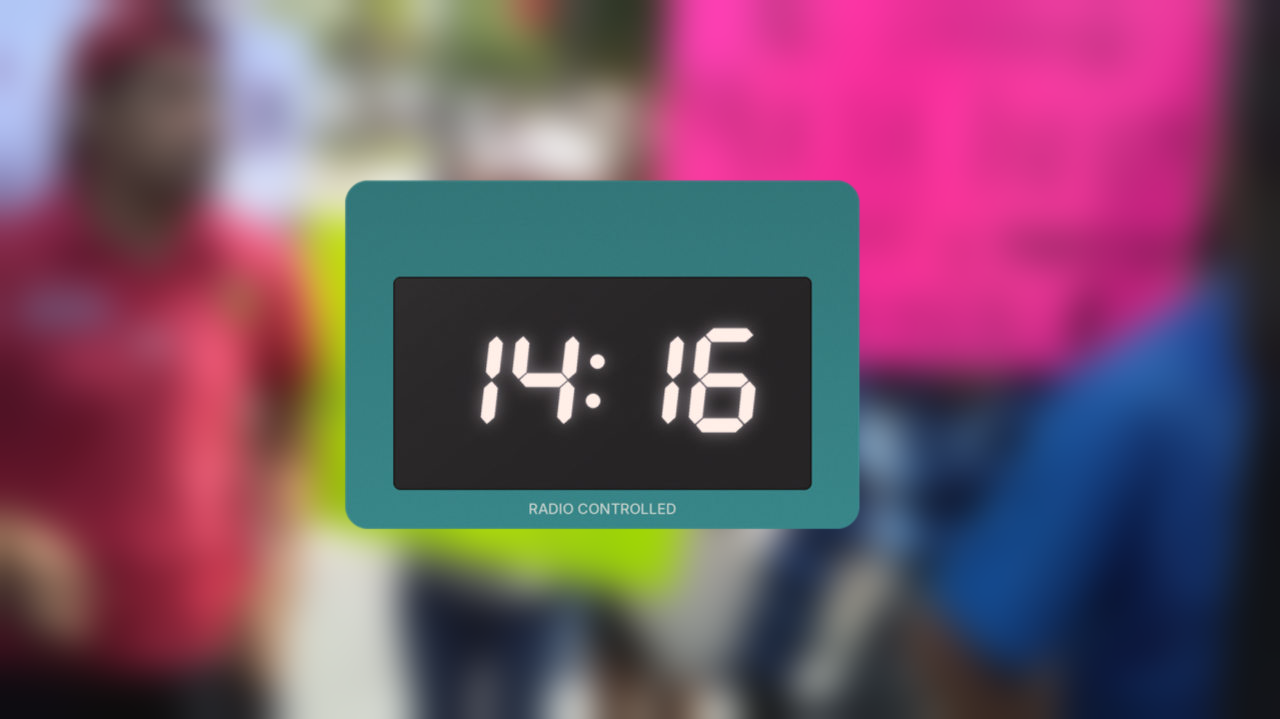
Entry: **14:16**
